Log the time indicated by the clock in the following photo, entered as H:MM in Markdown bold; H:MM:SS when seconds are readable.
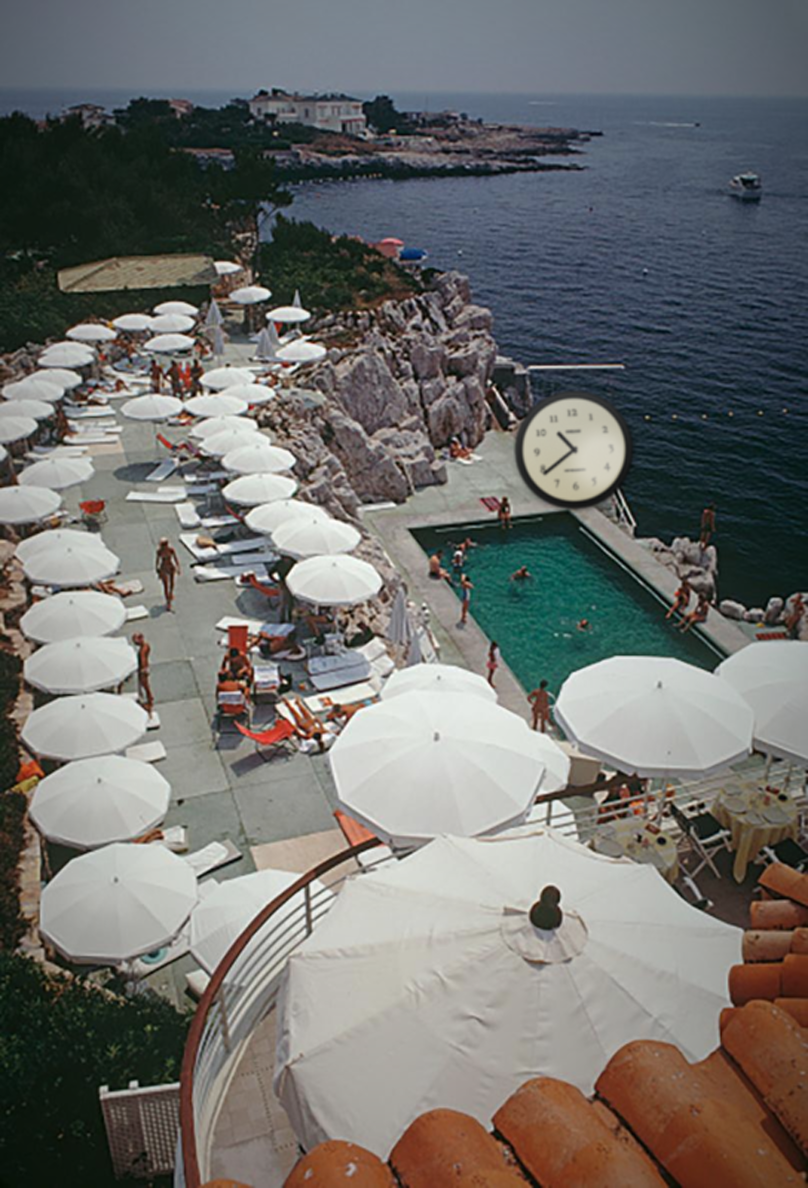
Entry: **10:39**
